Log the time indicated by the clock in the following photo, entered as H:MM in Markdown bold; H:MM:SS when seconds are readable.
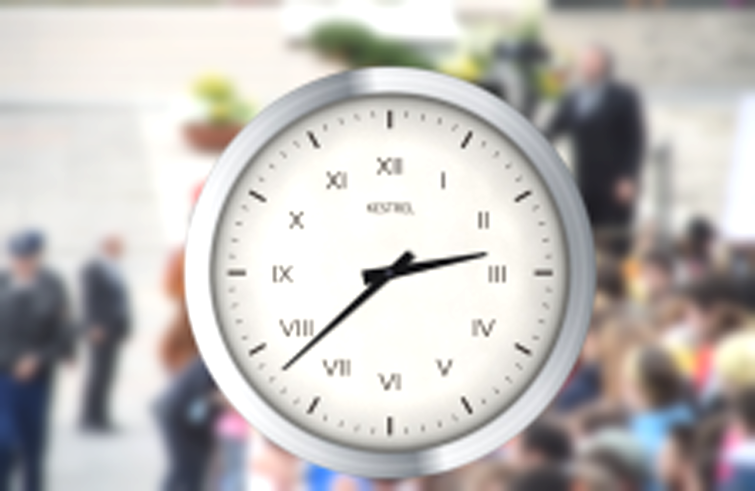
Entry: **2:38**
